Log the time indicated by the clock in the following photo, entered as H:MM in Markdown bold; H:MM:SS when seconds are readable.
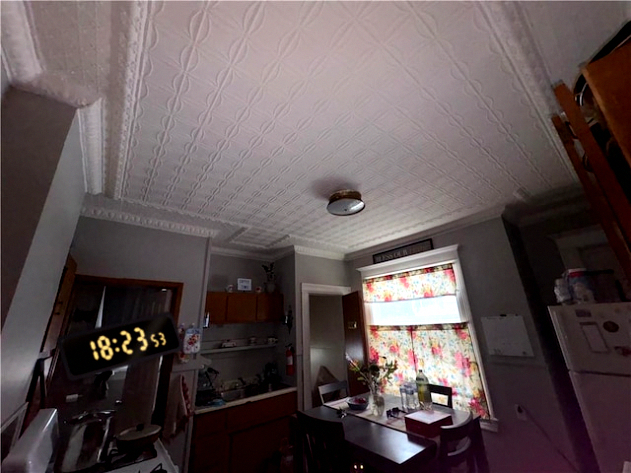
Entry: **18:23:53**
